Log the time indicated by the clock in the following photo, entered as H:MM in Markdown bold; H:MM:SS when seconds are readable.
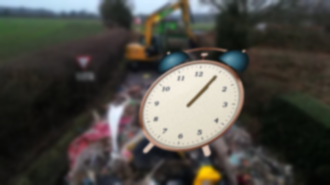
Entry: **1:05**
